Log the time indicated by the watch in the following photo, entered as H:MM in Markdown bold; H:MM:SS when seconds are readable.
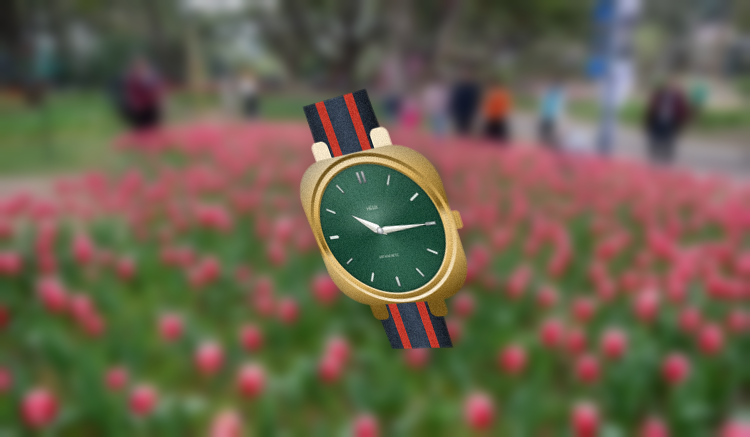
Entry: **10:15**
